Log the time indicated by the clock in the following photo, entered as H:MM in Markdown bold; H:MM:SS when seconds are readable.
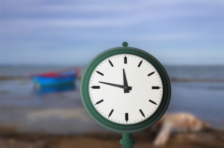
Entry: **11:47**
